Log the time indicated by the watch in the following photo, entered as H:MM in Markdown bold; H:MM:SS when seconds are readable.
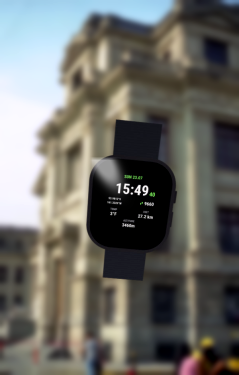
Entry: **15:49**
